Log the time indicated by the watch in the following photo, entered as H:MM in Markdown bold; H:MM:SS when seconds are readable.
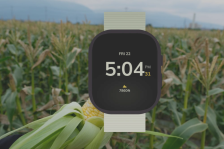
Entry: **5:04**
